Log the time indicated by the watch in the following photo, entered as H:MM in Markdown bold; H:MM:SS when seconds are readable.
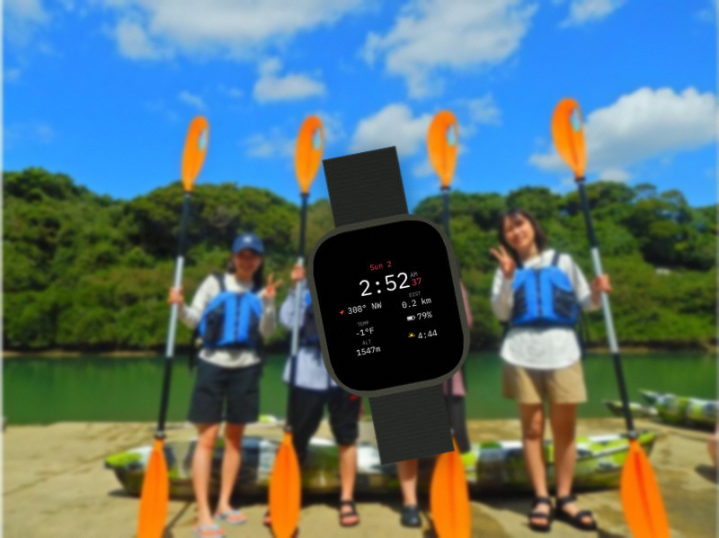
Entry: **2:52:37**
